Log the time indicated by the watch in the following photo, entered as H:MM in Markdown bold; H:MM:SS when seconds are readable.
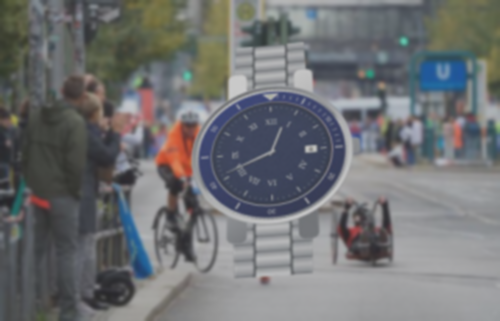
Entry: **12:41**
